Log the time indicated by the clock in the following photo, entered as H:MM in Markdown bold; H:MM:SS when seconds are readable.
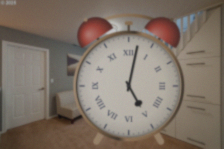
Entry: **5:02**
